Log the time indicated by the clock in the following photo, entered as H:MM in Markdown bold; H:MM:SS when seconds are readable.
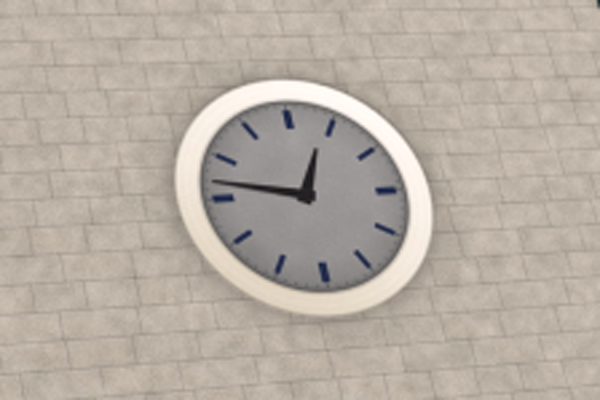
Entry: **12:47**
